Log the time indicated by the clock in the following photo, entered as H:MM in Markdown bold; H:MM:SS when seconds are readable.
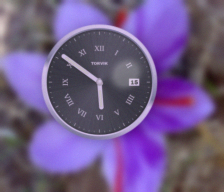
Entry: **5:51**
